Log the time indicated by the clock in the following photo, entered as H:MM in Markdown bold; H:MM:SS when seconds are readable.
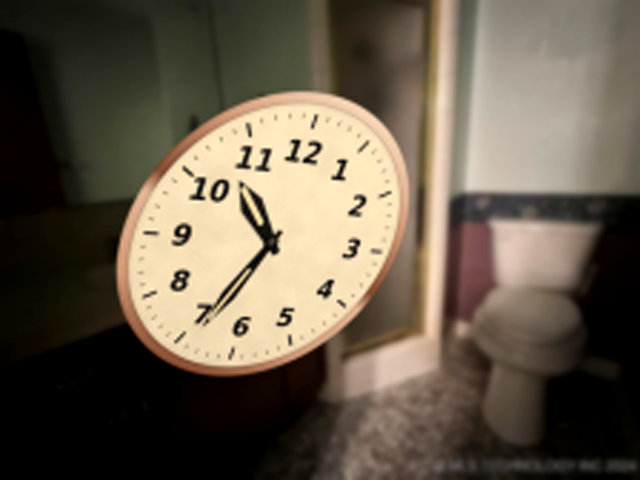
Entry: **10:34**
